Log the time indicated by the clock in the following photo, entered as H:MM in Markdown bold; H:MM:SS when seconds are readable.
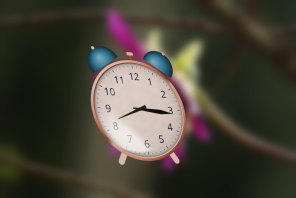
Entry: **8:16**
